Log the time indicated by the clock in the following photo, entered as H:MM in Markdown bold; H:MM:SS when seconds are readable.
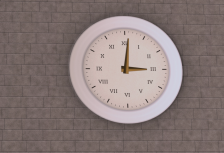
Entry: **3:01**
